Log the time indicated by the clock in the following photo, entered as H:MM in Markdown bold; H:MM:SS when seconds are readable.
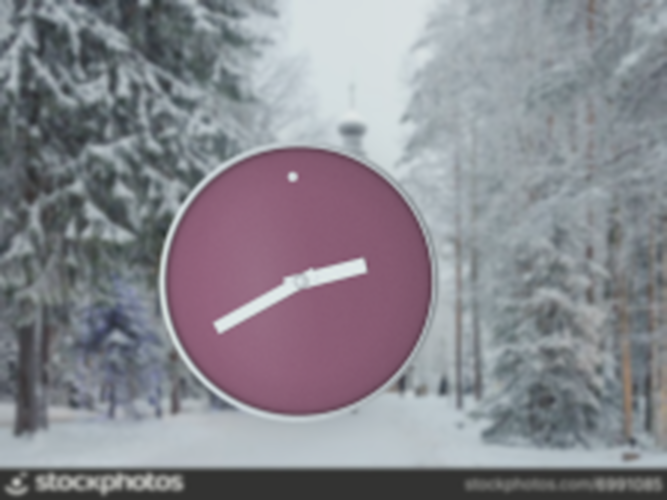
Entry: **2:41**
